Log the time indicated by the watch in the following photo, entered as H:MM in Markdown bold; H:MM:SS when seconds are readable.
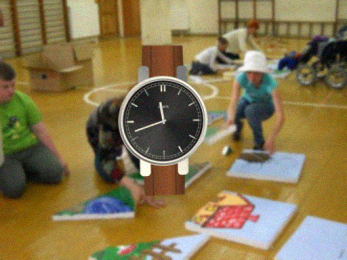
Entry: **11:42**
